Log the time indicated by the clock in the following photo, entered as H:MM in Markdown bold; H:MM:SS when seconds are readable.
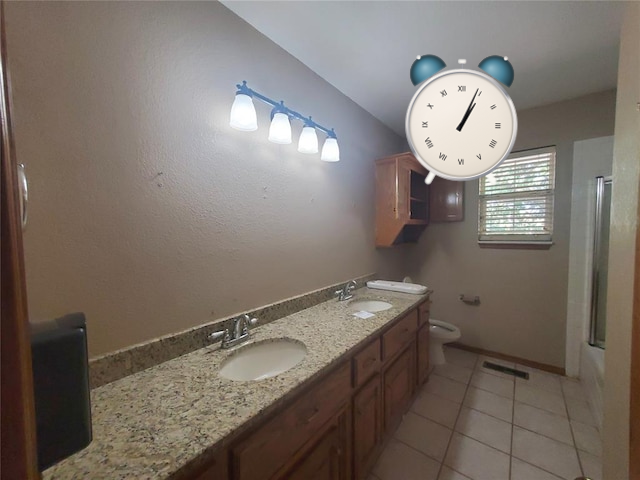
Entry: **1:04**
